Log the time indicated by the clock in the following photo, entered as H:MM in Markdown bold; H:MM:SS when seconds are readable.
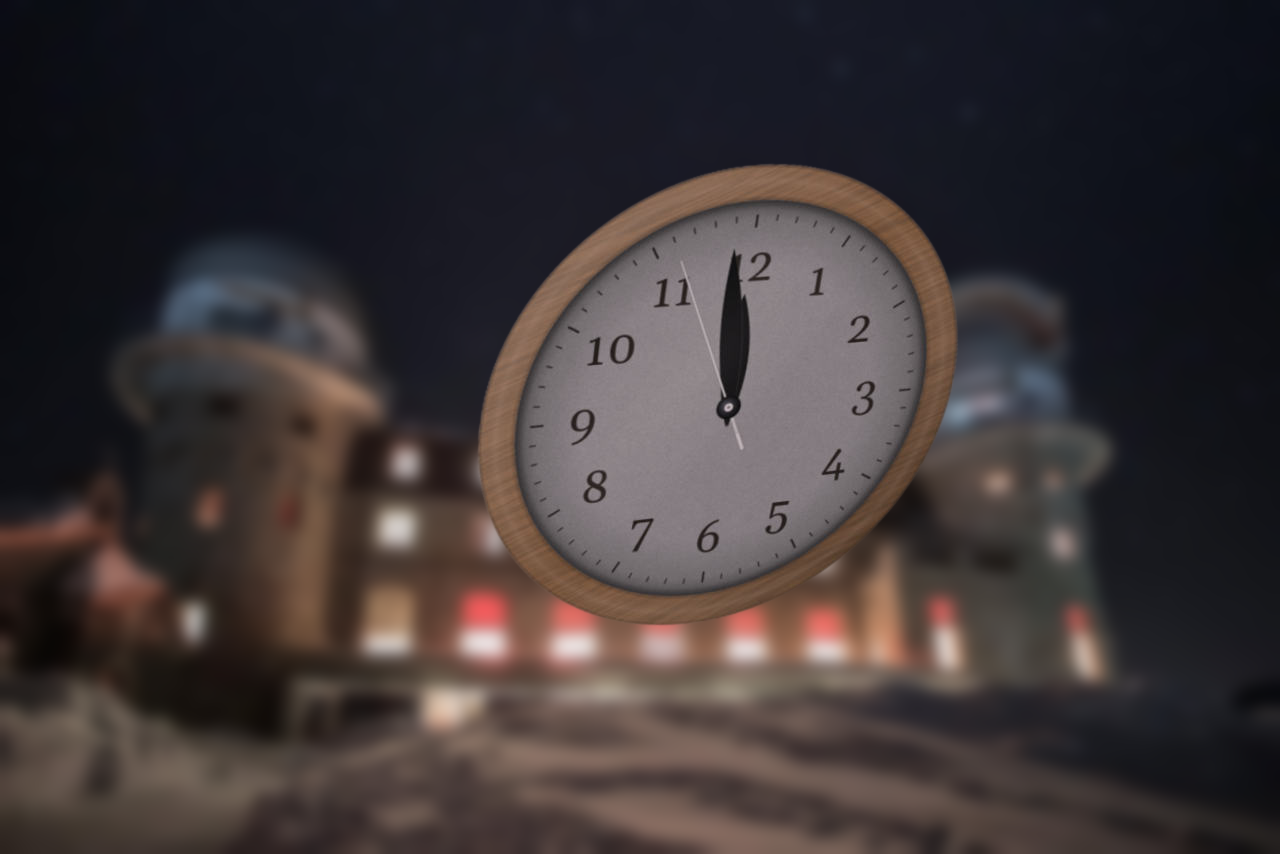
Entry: **11:58:56**
